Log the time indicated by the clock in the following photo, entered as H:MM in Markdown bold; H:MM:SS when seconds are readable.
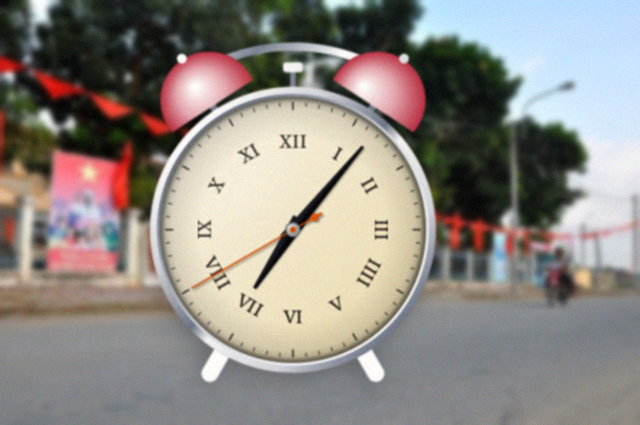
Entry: **7:06:40**
